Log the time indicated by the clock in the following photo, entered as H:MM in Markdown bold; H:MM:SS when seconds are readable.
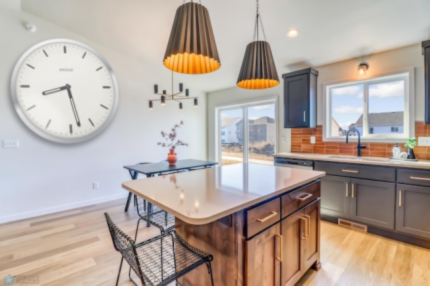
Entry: **8:28**
